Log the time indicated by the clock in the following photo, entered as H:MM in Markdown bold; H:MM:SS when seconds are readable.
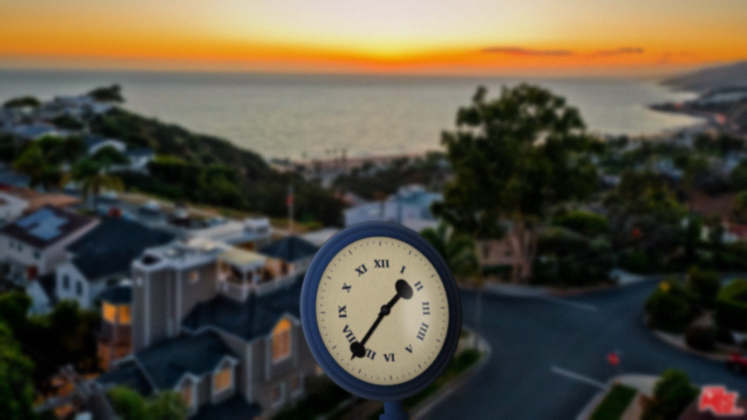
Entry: **1:37**
